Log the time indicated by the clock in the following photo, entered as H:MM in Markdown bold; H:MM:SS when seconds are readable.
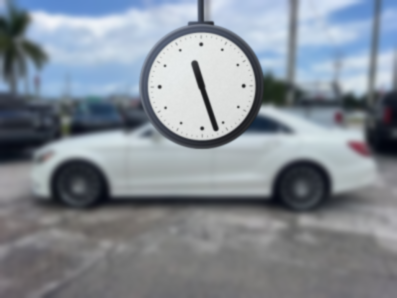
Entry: **11:27**
